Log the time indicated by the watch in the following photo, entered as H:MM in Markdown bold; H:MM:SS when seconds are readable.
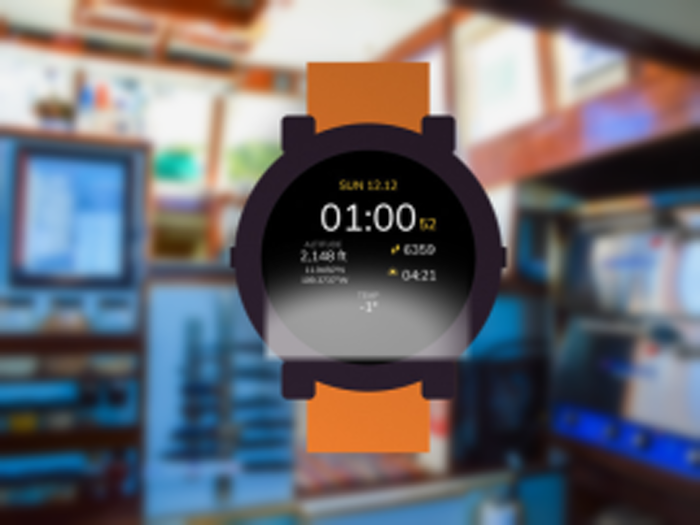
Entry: **1:00**
